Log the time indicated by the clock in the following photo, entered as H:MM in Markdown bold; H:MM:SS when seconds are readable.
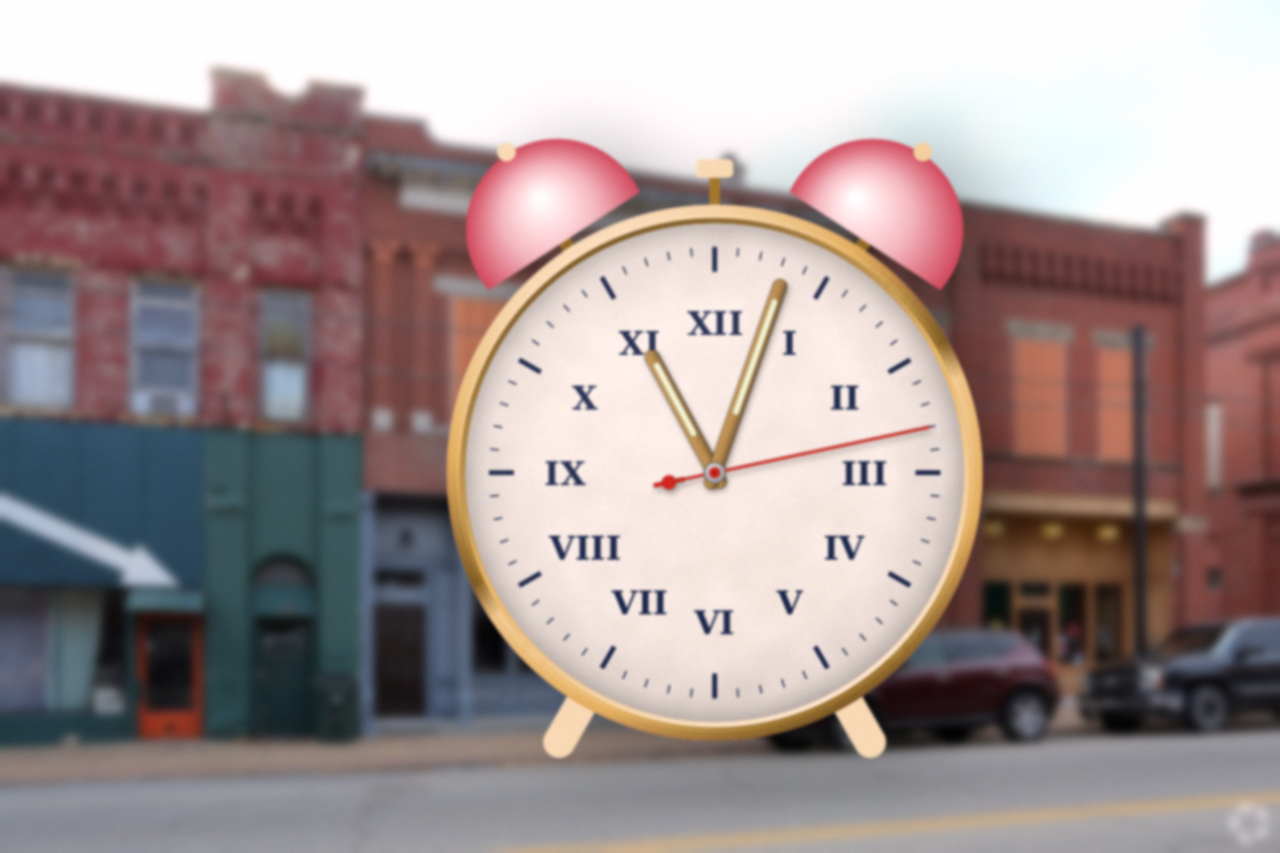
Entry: **11:03:13**
